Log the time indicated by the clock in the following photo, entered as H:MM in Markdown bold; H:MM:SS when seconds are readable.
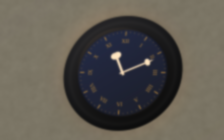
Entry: **11:11**
